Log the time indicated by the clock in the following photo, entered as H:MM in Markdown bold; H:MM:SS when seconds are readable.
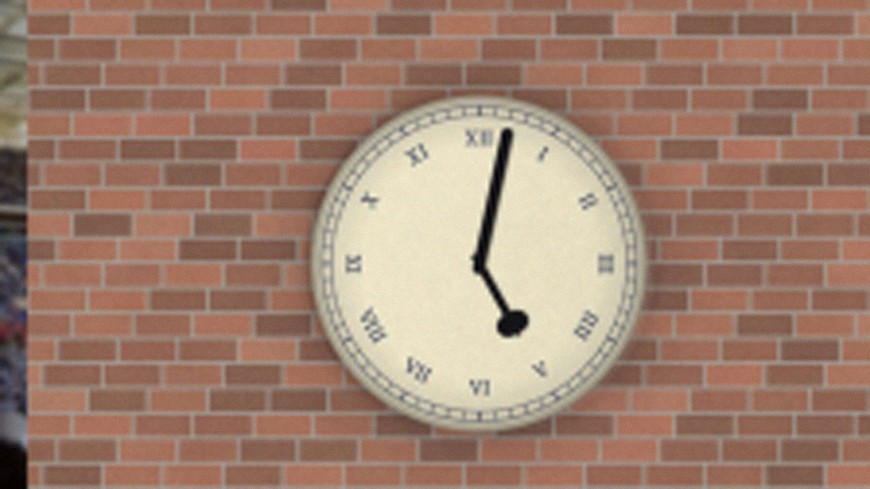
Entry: **5:02**
